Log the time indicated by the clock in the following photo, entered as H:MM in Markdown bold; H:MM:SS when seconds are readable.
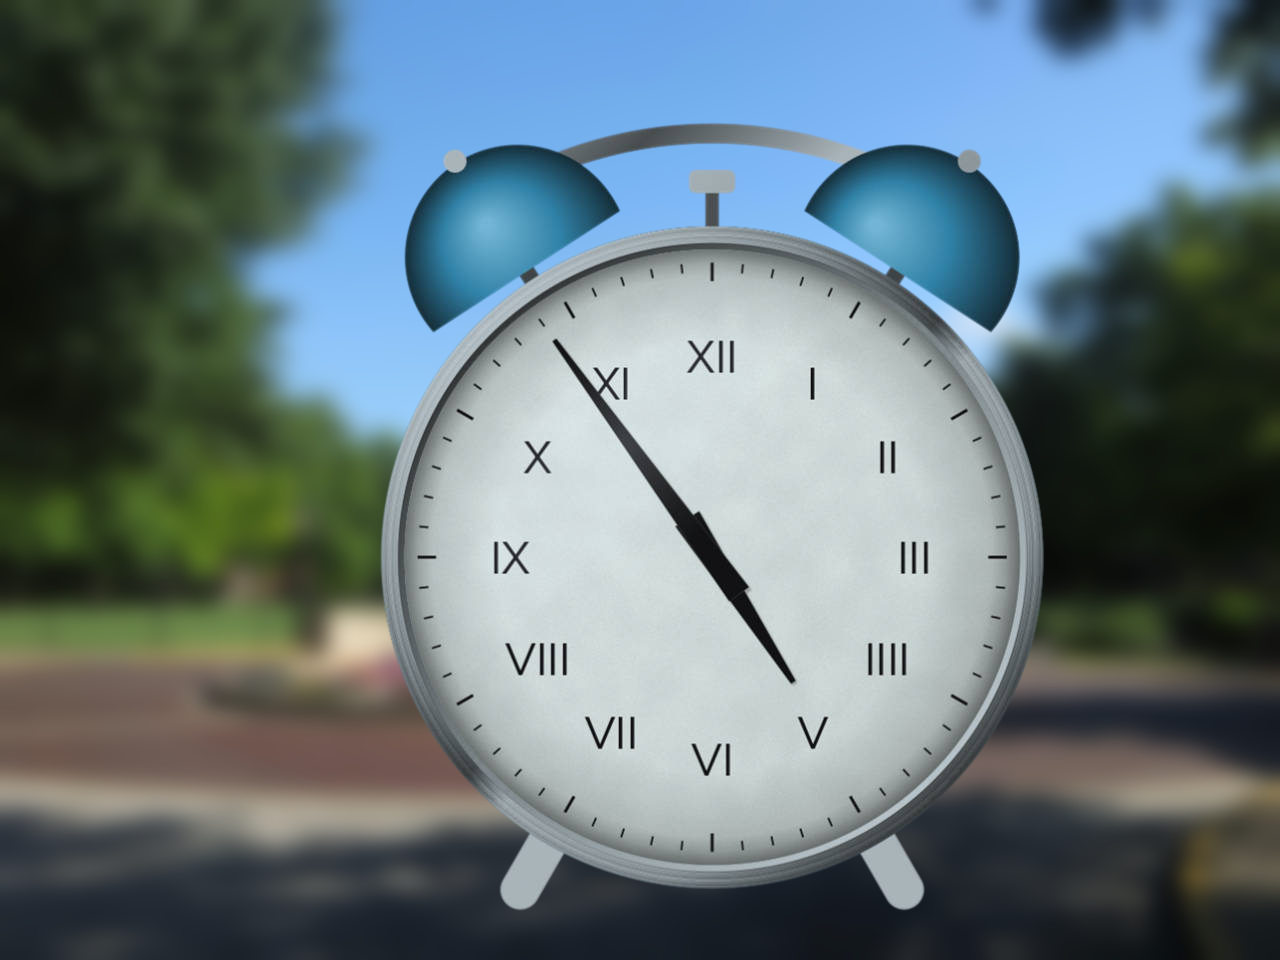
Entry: **4:54**
